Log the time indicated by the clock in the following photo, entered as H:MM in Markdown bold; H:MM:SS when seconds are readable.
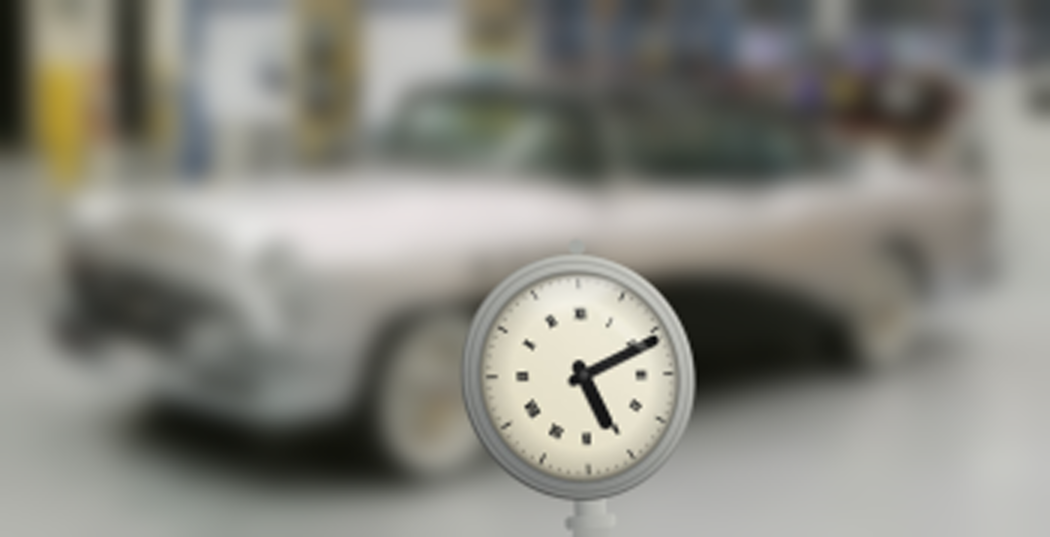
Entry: **5:11**
